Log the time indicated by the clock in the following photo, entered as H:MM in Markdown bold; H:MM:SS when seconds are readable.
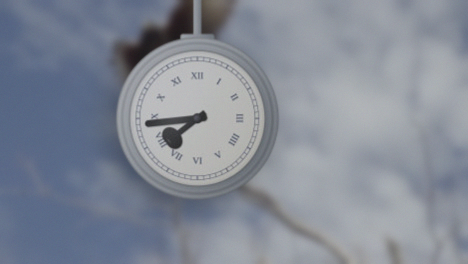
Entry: **7:44**
